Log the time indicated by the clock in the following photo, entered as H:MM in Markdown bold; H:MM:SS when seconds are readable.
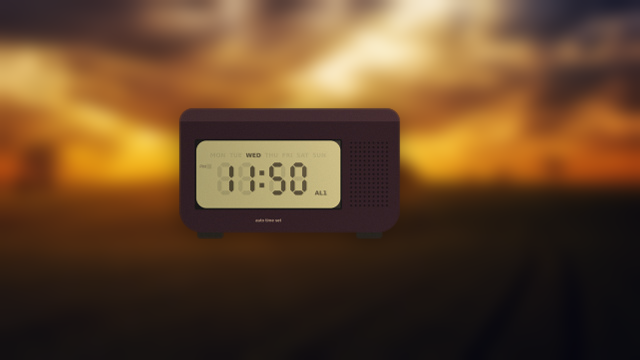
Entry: **11:50**
